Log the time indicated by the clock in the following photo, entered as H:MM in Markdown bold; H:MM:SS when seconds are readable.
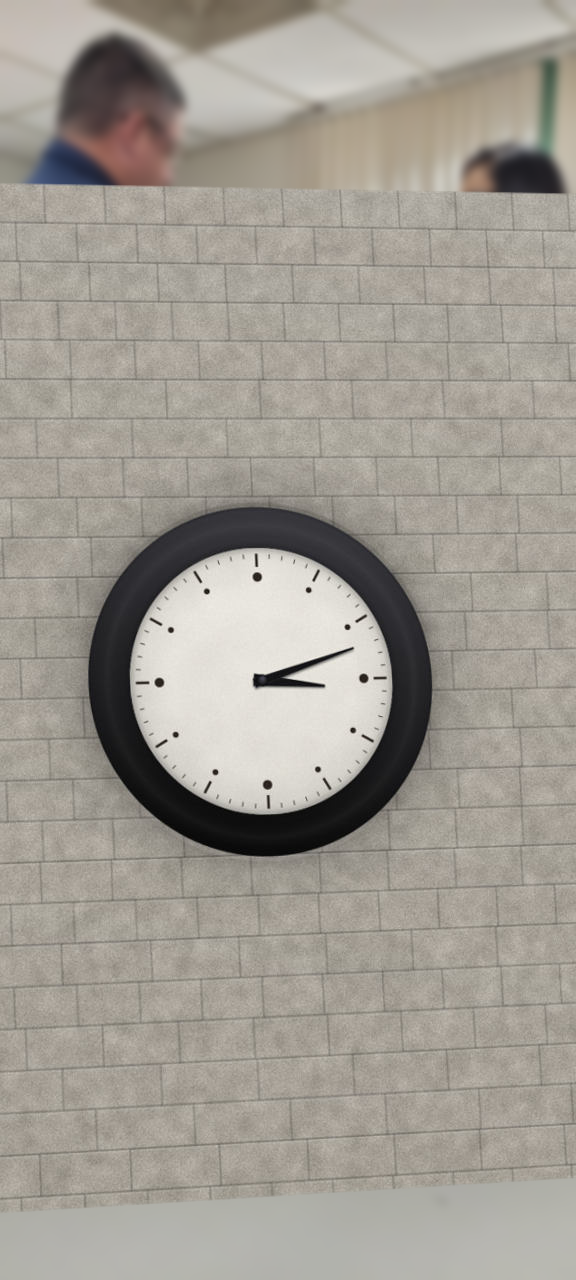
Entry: **3:12**
